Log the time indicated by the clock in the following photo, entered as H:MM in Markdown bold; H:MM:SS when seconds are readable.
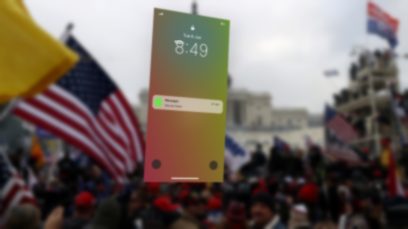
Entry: **8:49**
